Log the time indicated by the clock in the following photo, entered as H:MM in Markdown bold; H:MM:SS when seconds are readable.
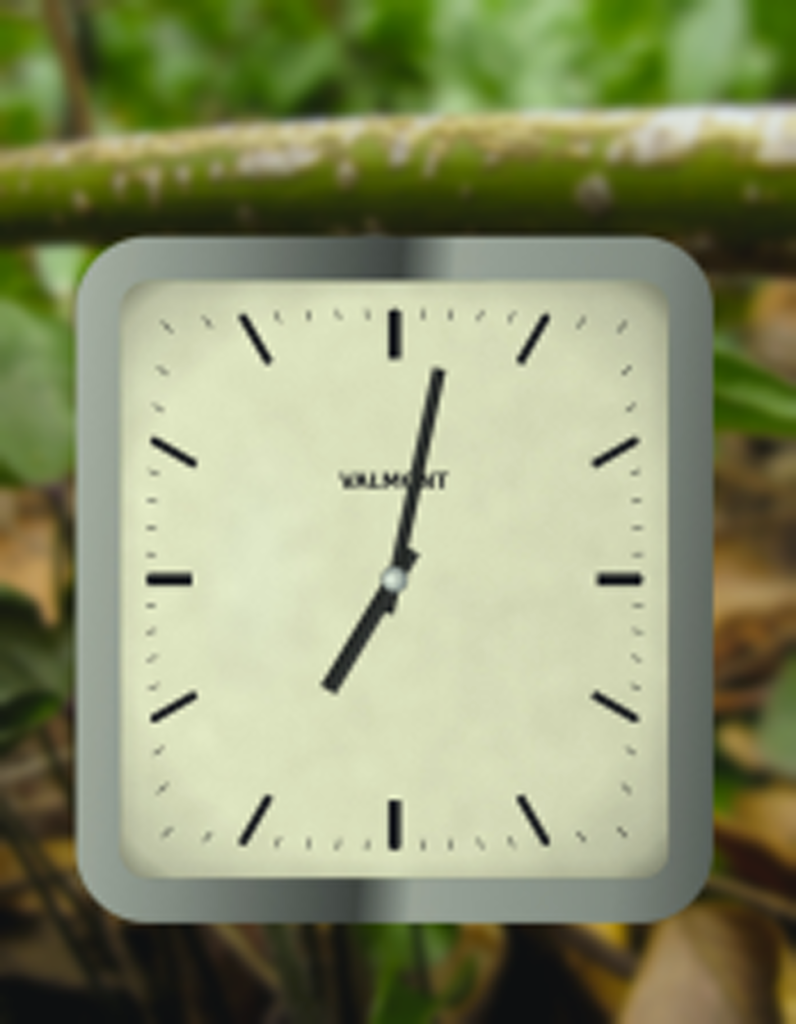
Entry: **7:02**
